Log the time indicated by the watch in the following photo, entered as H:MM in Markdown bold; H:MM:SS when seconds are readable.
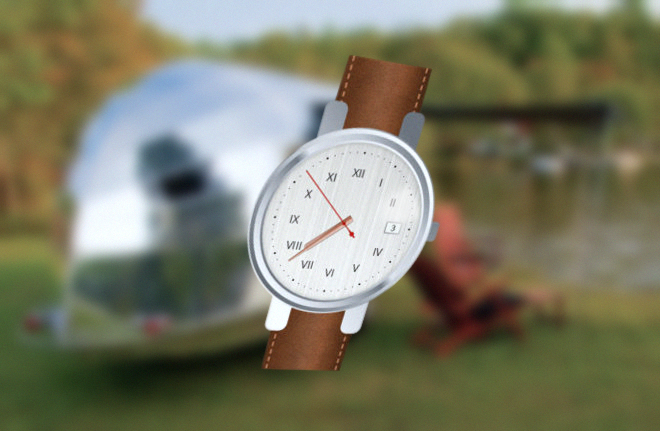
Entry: **7:37:52**
